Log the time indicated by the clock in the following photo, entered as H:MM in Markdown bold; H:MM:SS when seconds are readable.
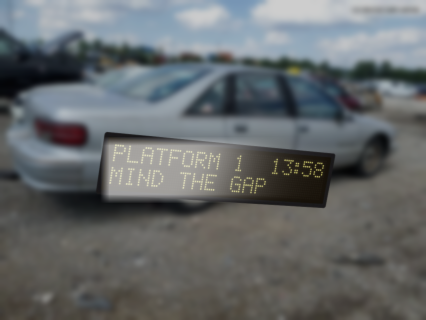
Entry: **13:58**
